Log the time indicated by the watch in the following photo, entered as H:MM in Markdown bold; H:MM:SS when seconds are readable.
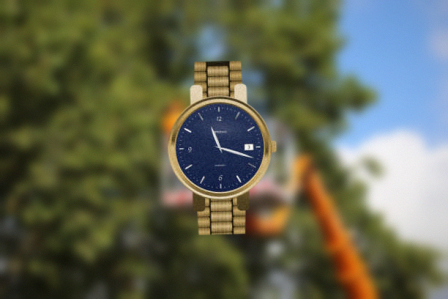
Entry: **11:18**
